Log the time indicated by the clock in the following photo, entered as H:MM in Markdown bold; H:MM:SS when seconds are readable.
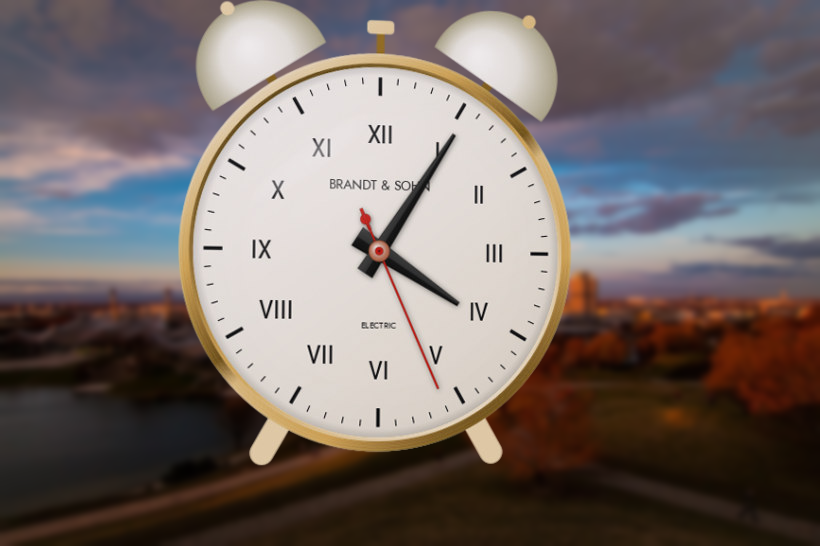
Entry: **4:05:26**
